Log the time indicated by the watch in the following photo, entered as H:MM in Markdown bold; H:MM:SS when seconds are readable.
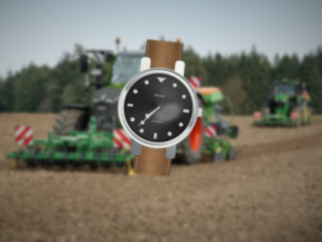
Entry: **7:37**
